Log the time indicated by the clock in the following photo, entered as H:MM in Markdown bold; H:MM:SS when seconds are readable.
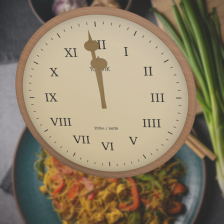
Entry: **11:59**
